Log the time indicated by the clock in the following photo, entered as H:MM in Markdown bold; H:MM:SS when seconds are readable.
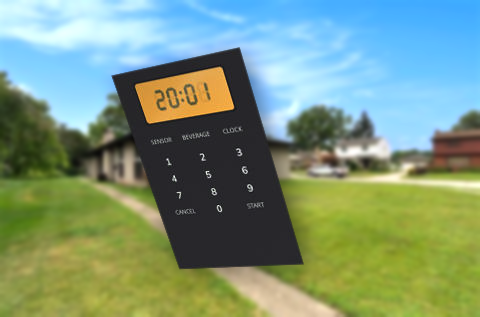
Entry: **20:01**
